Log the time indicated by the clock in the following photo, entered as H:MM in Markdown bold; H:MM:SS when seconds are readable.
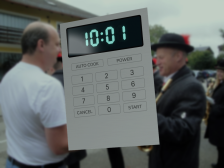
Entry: **10:01**
